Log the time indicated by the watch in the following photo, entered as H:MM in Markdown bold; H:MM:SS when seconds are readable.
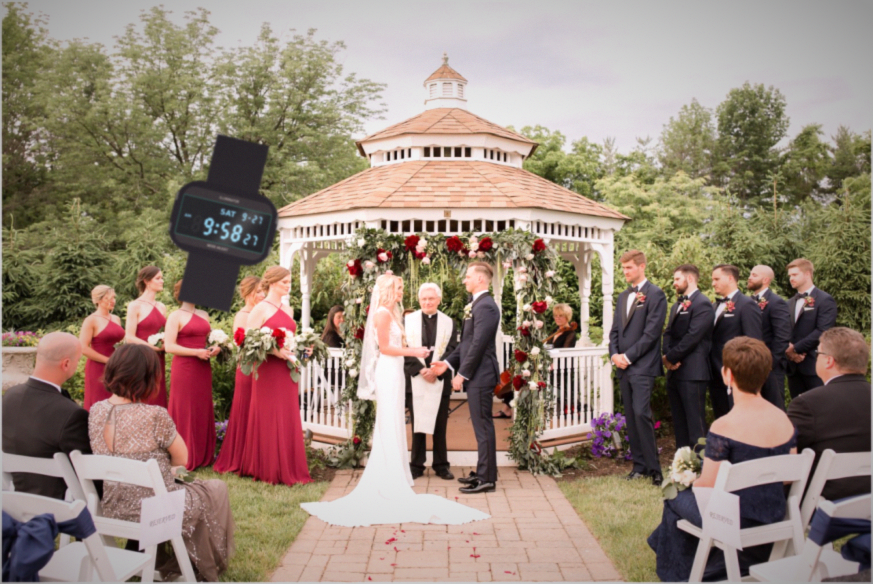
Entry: **9:58:27**
